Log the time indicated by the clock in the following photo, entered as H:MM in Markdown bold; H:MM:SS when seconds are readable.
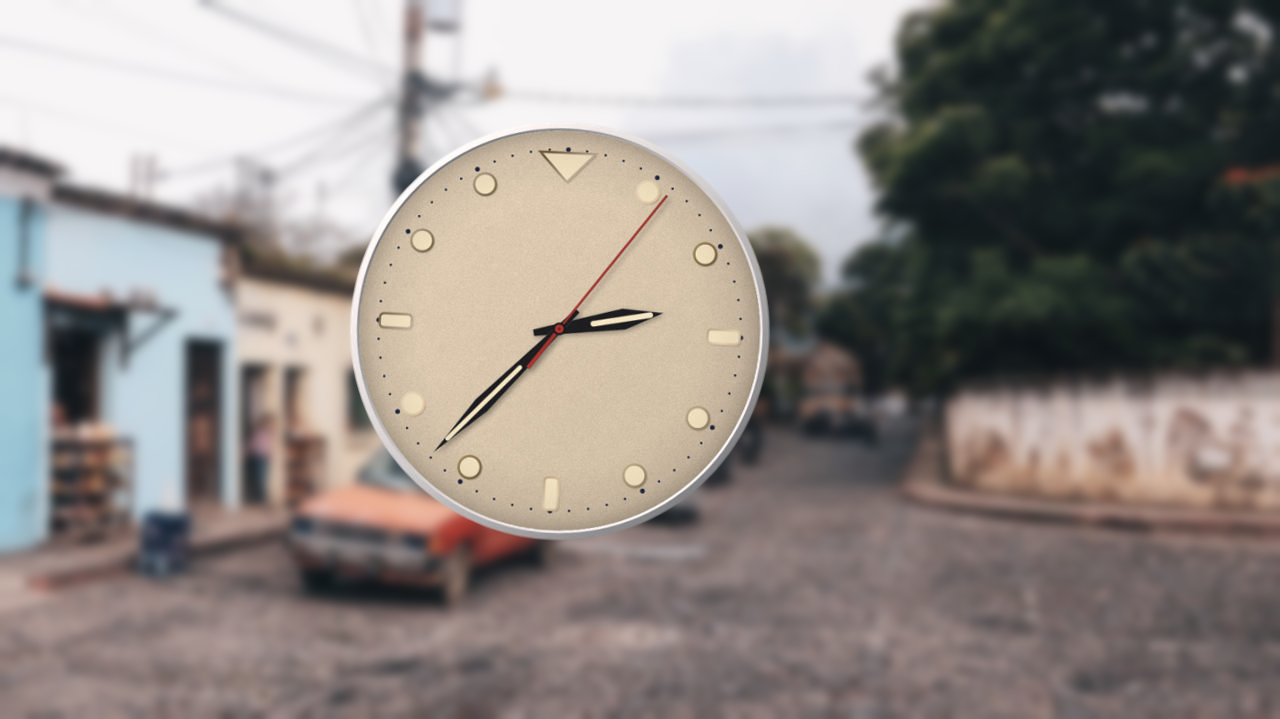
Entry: **2:37:06**
